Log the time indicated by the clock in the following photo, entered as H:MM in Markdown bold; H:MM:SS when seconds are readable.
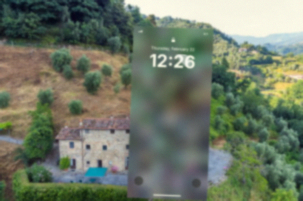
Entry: **12:26**
